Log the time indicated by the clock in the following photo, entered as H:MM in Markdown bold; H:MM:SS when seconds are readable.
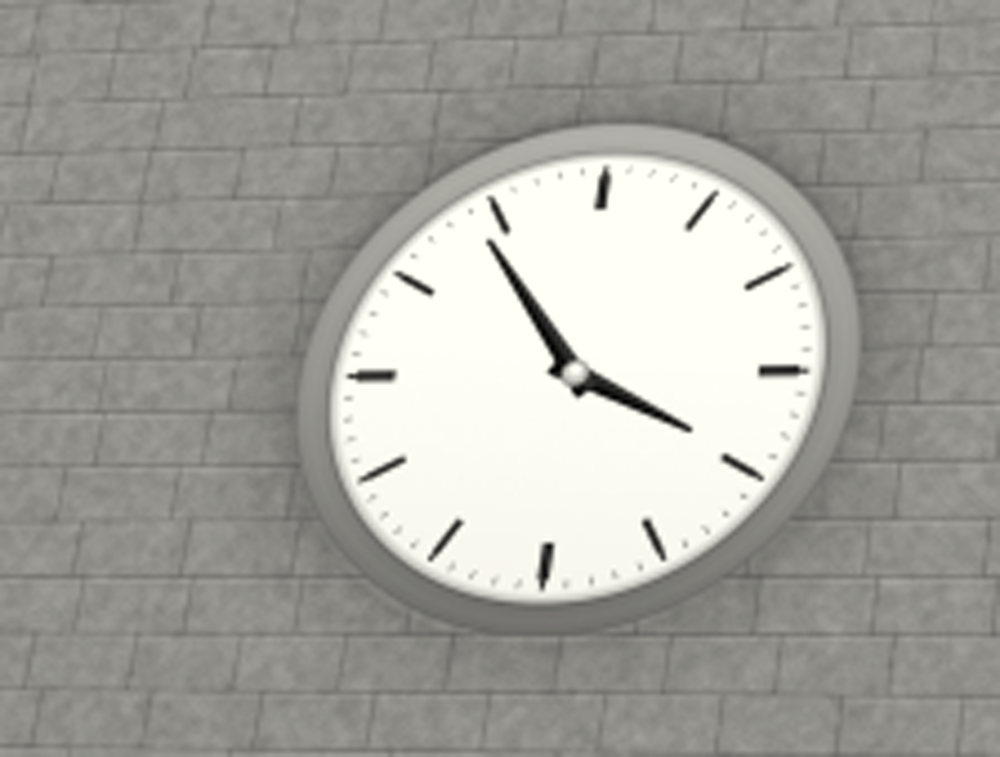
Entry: **3:54**
